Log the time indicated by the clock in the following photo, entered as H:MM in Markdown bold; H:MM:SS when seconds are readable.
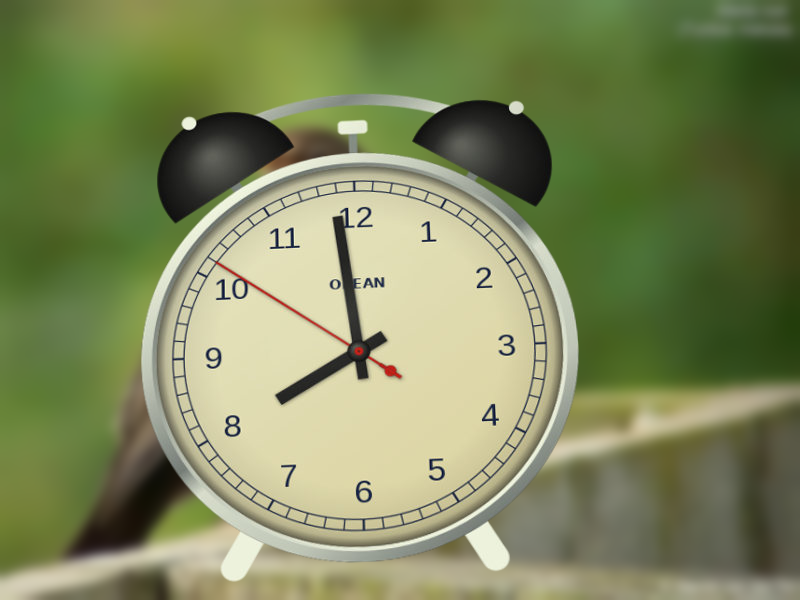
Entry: **7:58:51**
